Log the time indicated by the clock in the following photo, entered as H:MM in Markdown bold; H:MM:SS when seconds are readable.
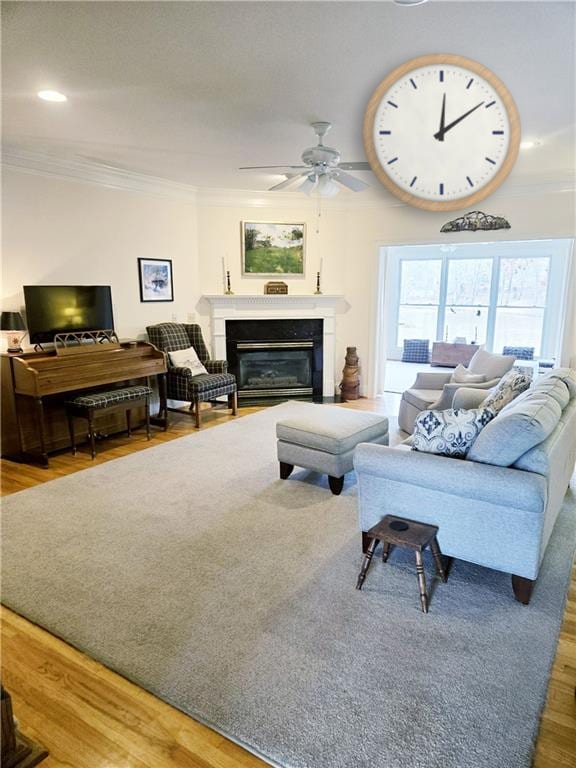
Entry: **12:09**
